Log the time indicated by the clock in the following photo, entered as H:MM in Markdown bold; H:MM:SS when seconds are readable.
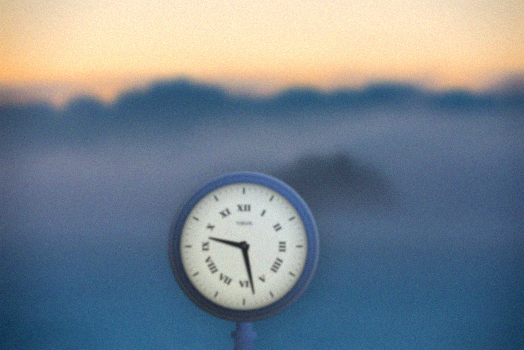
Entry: **9:28**
